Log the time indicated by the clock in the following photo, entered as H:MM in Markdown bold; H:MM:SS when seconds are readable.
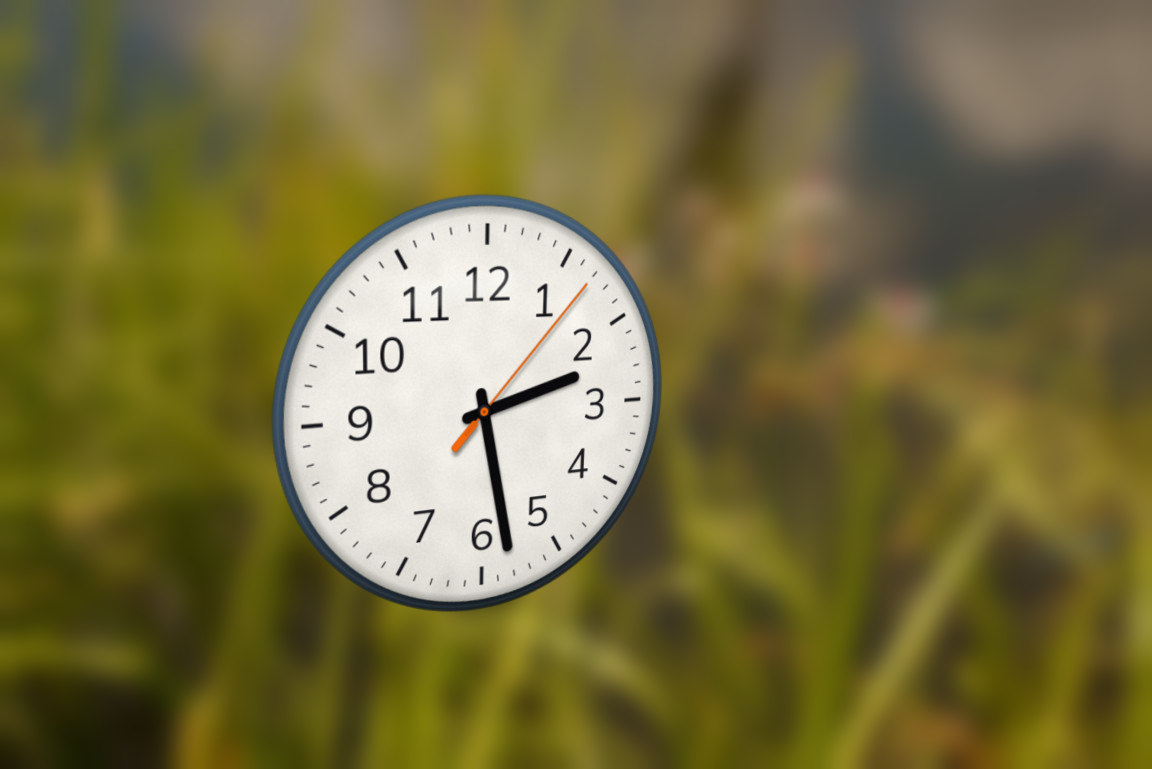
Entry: **2:28:07**
